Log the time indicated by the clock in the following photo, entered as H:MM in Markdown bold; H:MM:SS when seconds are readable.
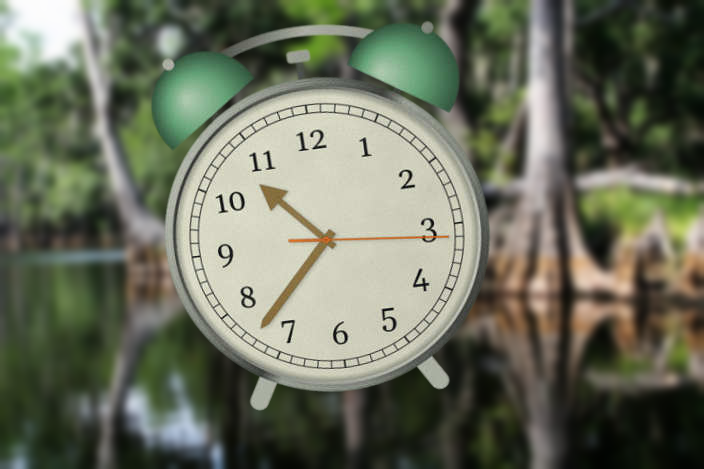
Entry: **10:37:16**
